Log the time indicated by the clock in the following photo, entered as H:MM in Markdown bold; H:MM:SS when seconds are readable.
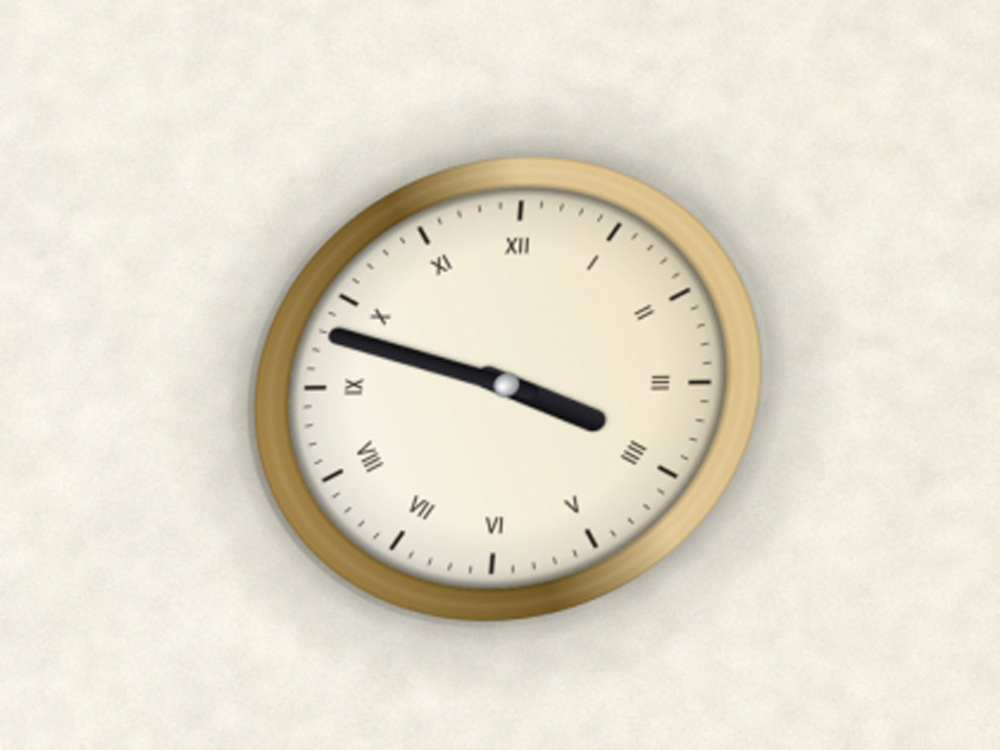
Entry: **3:48**
